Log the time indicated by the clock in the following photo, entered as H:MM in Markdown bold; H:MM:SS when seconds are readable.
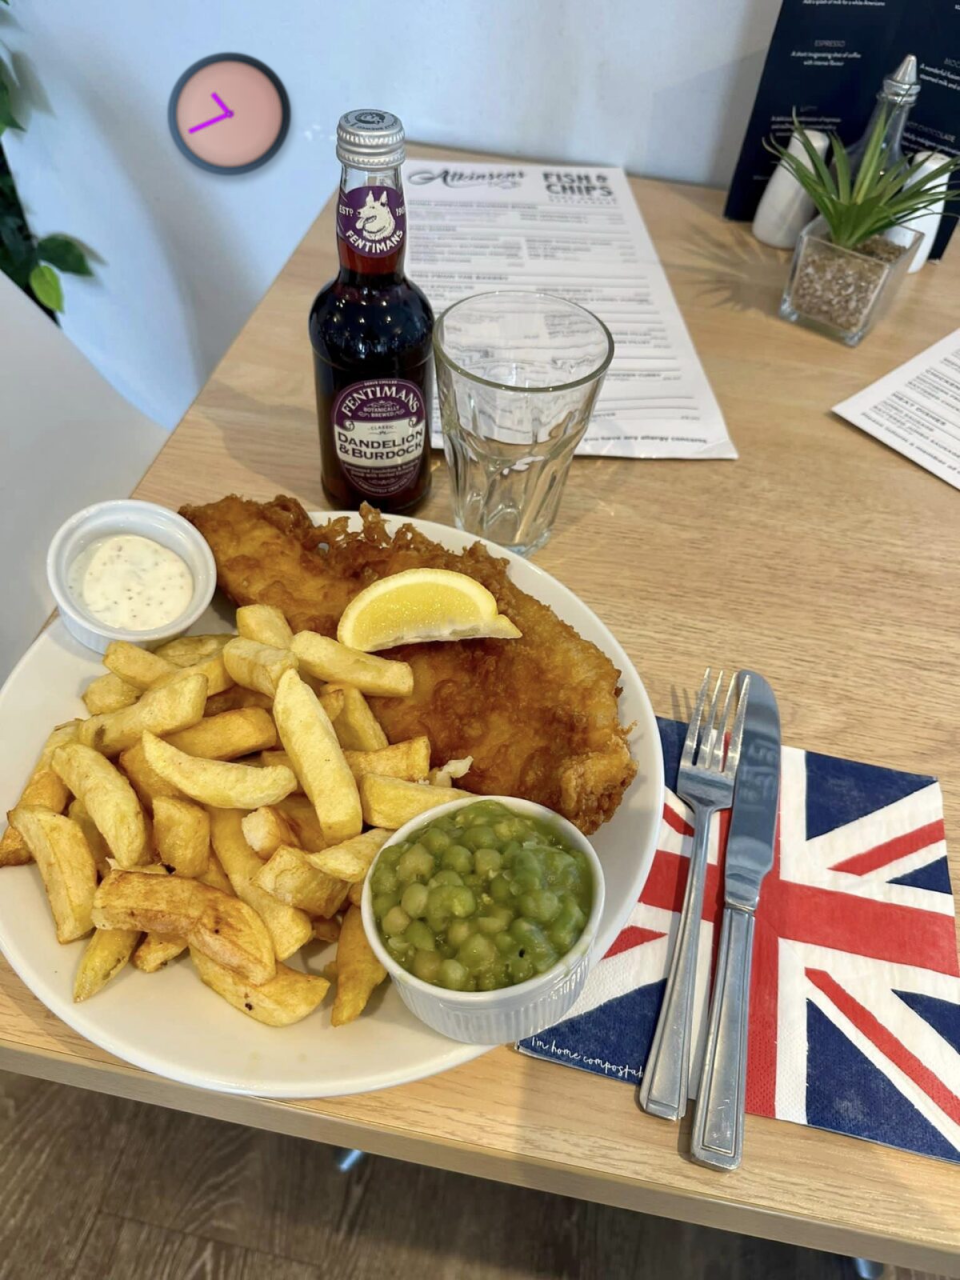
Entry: **10:41**
